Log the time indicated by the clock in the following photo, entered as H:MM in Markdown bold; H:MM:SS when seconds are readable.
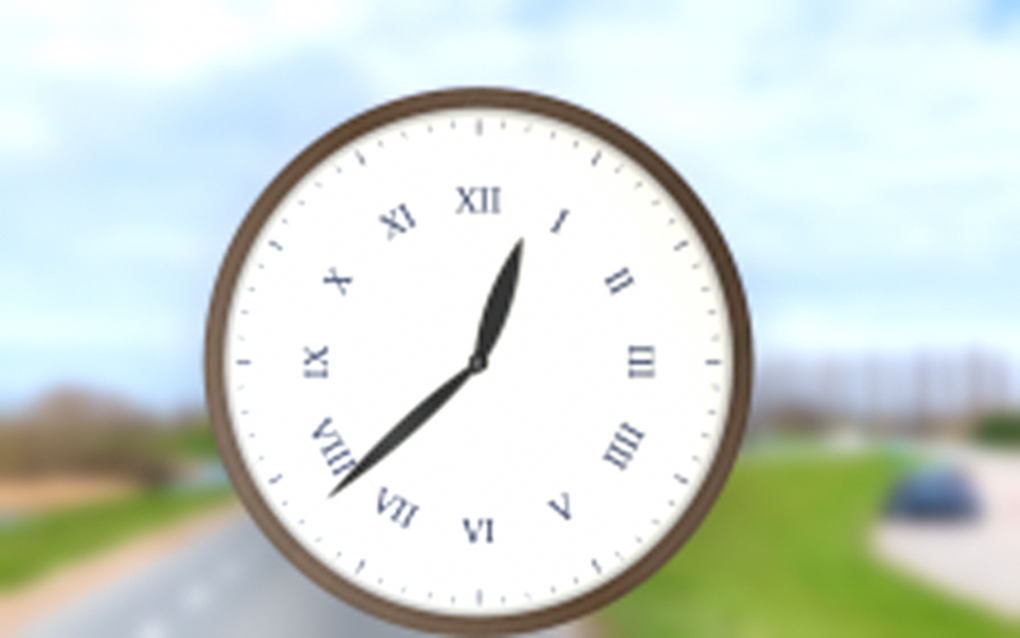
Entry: **12:38**
